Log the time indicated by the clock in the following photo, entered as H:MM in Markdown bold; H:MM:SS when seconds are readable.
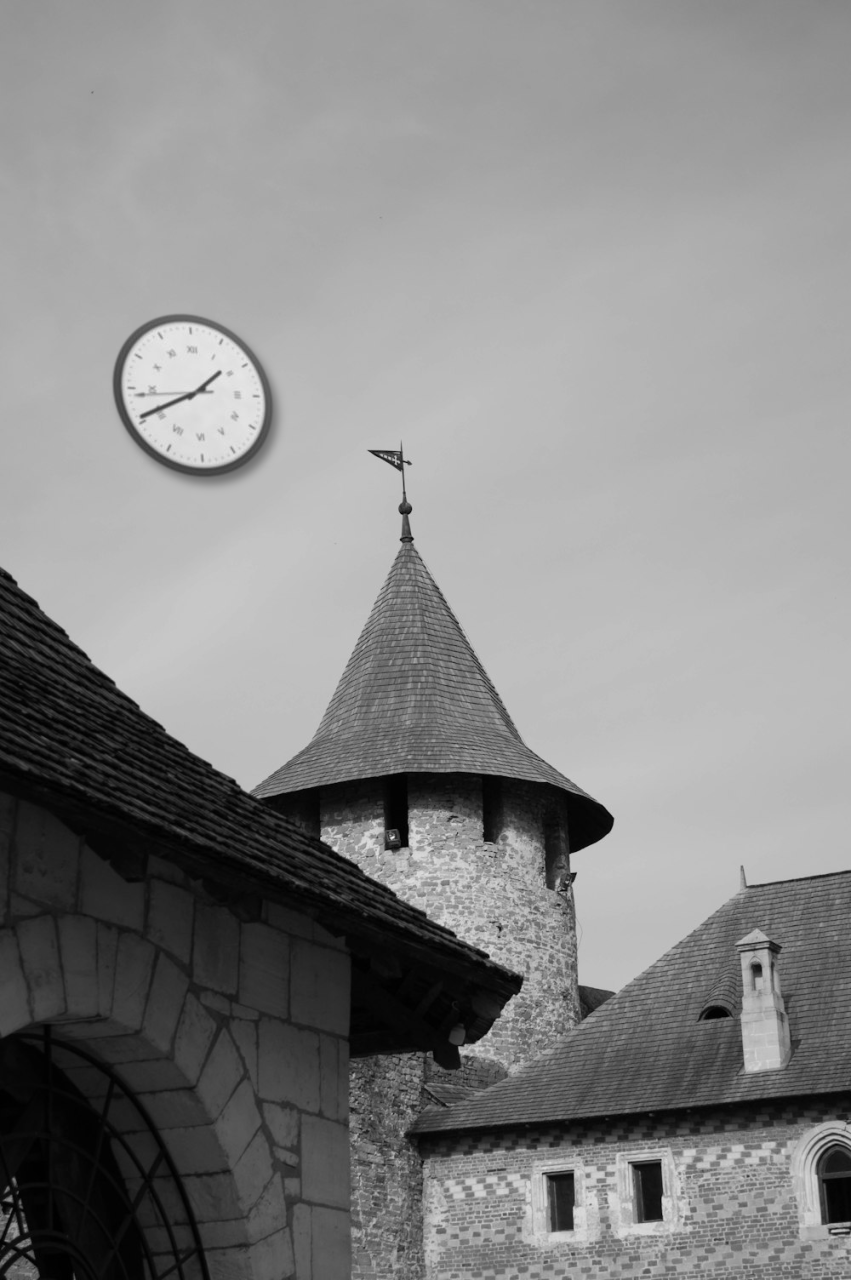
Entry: **1:40:44**
